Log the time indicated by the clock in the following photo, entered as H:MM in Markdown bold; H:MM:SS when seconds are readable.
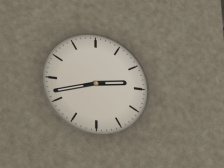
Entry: **2:42**
